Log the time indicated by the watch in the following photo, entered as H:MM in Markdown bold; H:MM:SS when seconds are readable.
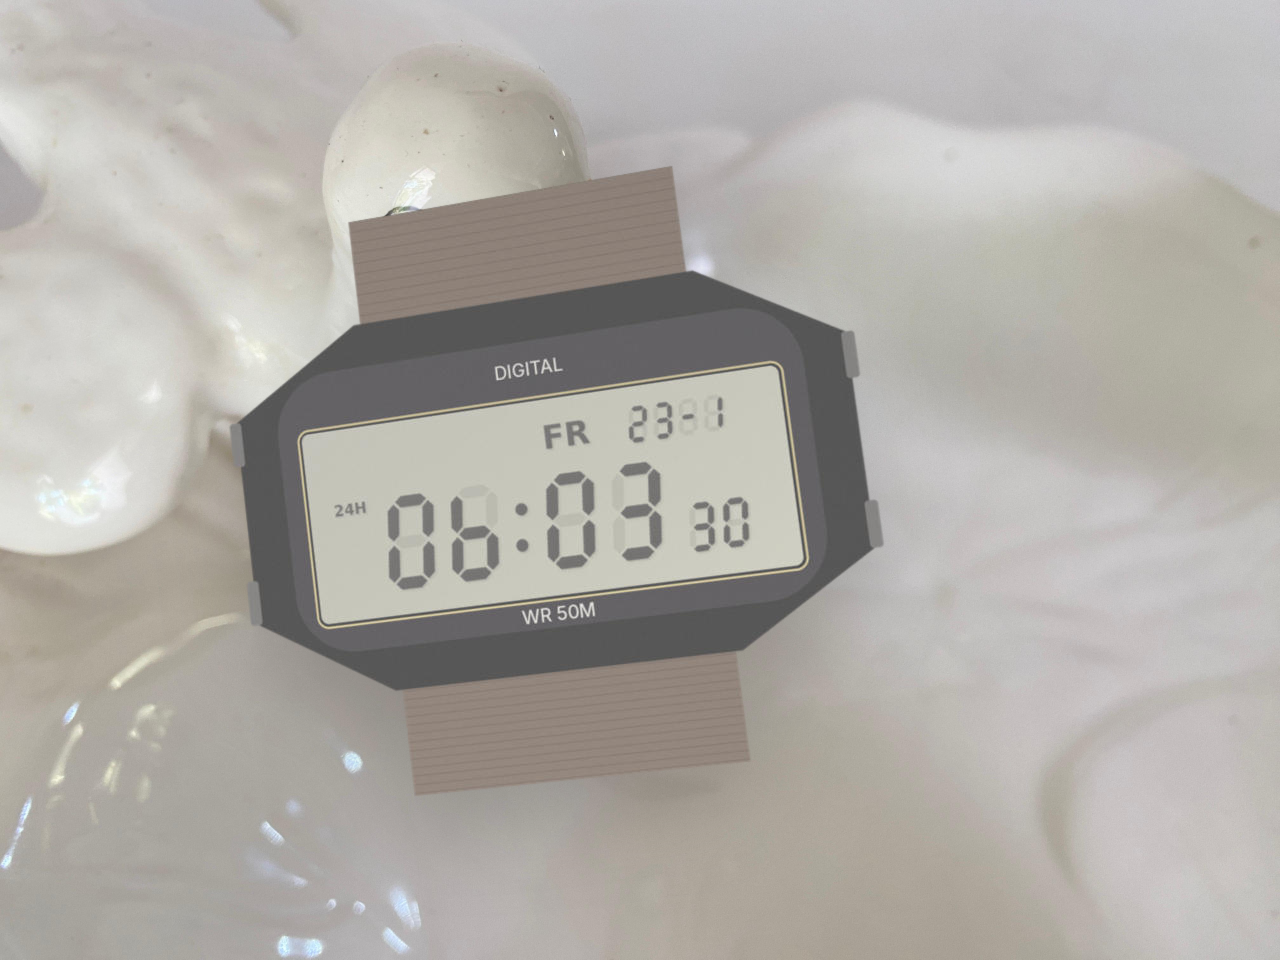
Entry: **6:03:30**
